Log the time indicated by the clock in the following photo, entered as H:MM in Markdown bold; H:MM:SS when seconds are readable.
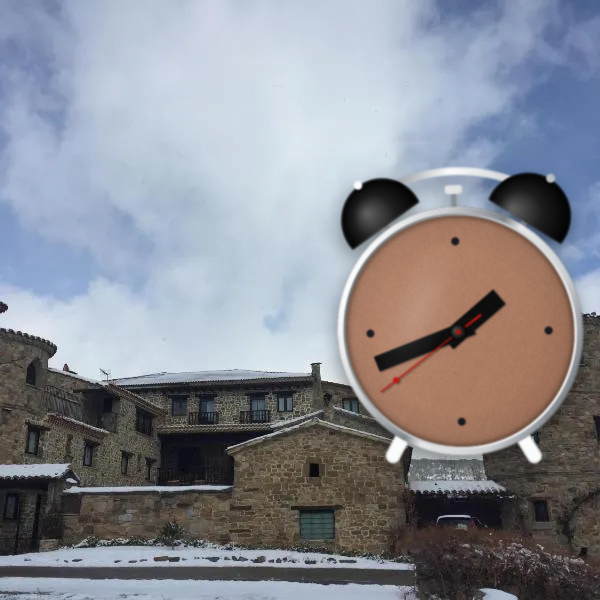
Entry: **1:41:39**
